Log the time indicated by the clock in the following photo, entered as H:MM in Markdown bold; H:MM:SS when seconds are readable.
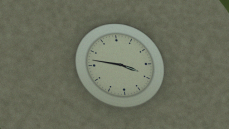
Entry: **3:47**
